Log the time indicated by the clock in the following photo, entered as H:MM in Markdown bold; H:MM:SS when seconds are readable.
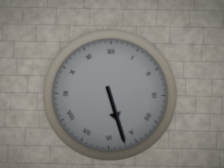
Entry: **5:27**
